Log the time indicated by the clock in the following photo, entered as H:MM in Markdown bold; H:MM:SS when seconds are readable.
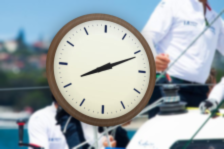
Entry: **8:11**
